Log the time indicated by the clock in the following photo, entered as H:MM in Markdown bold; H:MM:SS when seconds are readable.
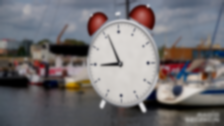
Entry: **8:56**
